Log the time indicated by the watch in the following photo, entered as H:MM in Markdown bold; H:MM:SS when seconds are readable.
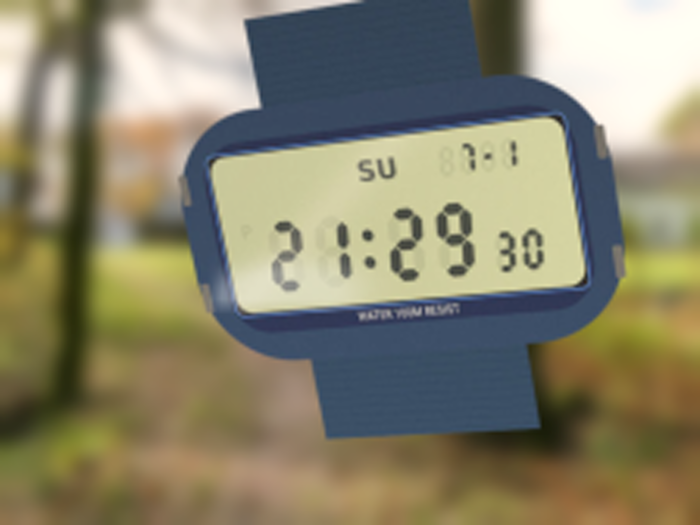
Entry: **21:29:30**
